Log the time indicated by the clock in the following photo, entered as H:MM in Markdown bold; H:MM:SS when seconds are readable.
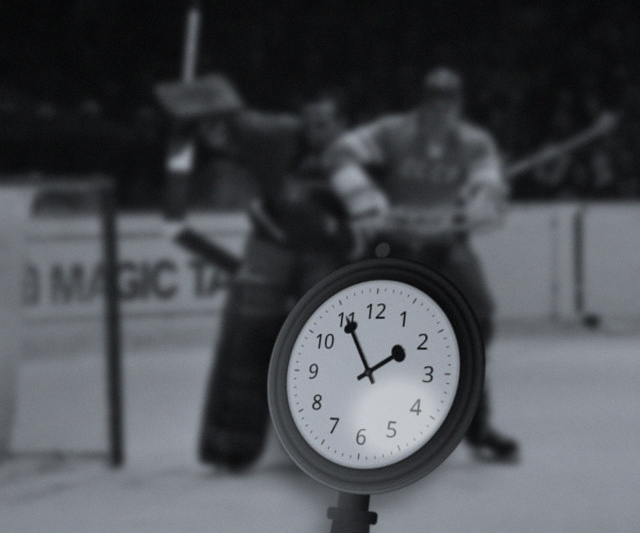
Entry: **1:55**
